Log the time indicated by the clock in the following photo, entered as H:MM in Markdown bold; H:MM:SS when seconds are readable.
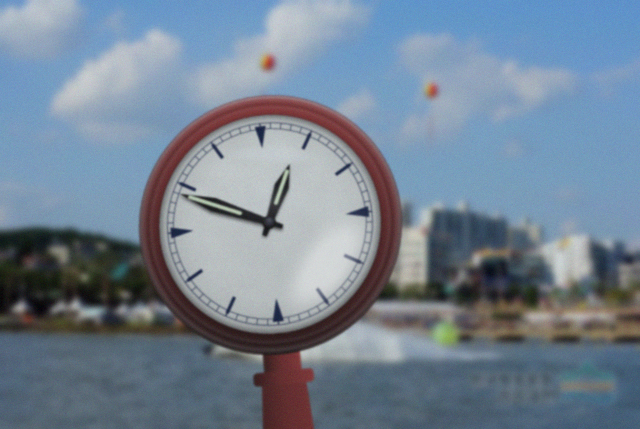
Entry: **12:49**
